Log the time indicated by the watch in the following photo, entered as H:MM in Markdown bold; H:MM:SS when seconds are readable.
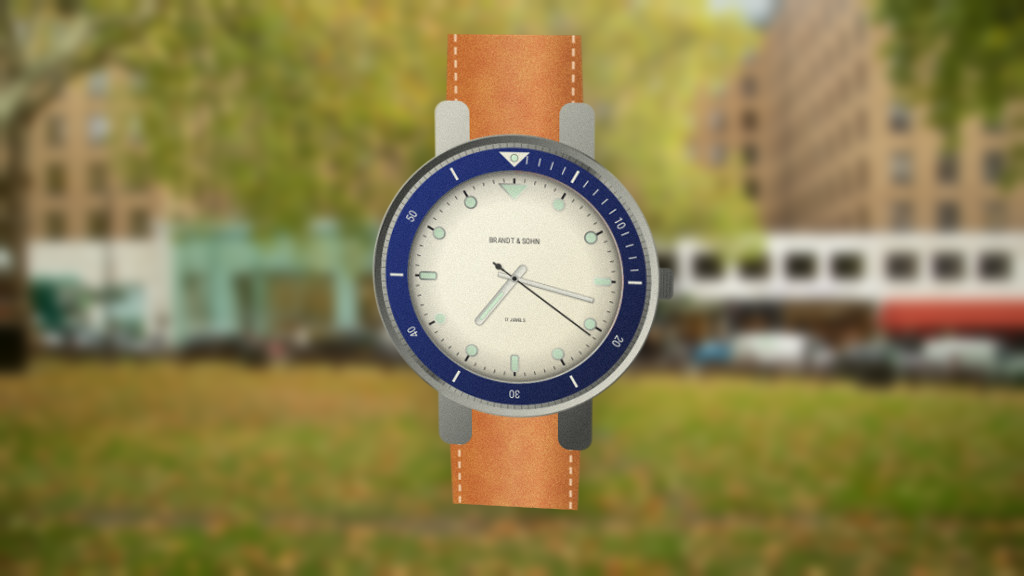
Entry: **7:17:21**
